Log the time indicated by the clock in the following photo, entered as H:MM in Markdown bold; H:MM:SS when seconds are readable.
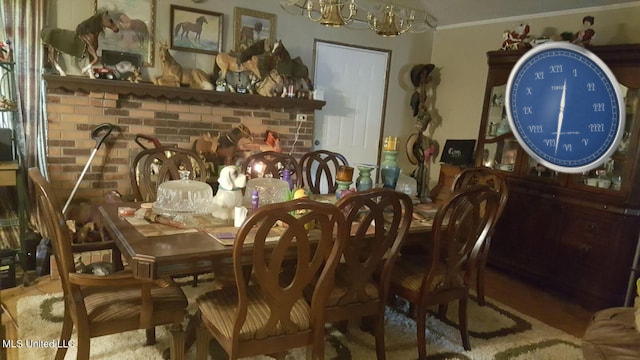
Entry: **12:33**
